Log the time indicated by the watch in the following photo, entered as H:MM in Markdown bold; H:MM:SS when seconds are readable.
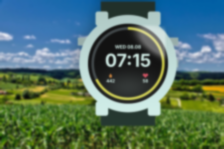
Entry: **7:15**
